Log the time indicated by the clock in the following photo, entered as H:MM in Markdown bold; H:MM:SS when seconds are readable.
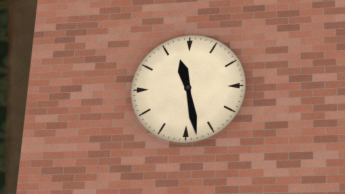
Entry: **11:28**
